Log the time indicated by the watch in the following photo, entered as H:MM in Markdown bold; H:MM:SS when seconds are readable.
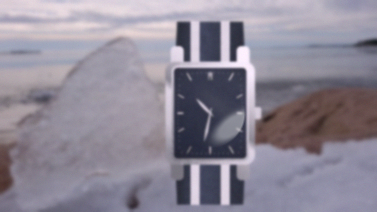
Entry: **10:32**
